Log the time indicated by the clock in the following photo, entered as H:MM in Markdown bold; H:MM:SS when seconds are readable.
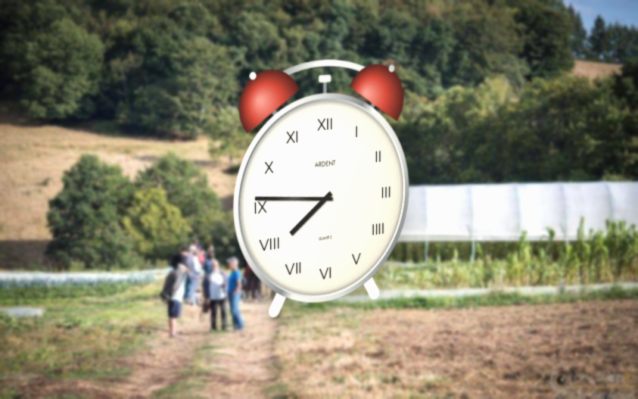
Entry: **7:46**
